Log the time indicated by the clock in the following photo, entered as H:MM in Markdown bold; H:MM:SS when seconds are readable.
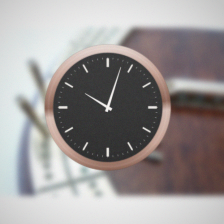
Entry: **10:03**
